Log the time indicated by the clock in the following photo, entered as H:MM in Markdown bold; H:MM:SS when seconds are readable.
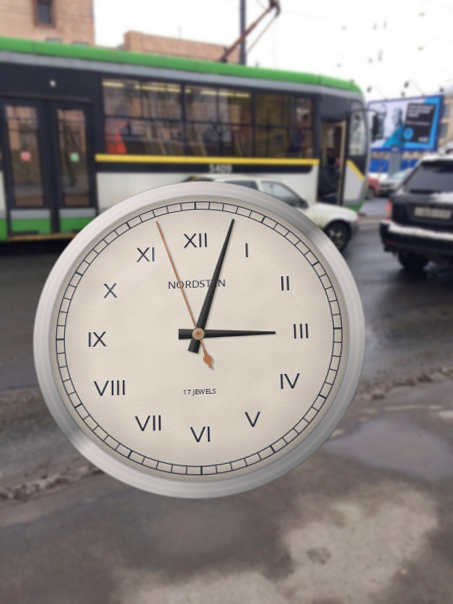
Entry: **3:02:57**
